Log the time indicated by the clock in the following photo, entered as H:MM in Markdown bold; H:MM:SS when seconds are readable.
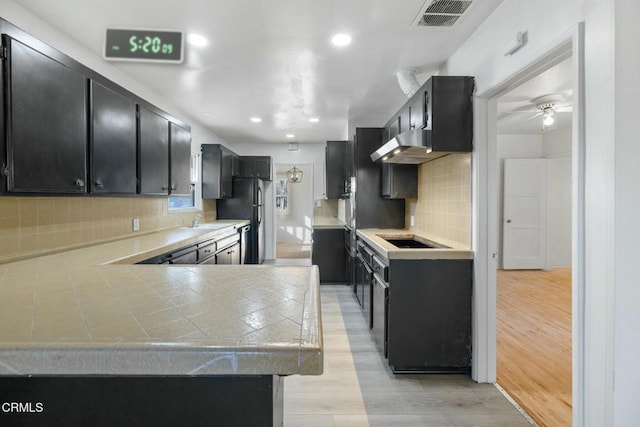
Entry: **5:20**
